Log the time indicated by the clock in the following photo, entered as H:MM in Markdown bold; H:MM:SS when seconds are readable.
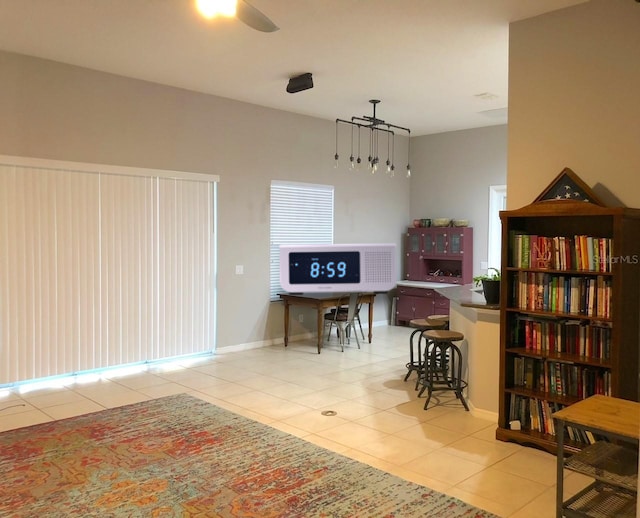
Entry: **8:59**
